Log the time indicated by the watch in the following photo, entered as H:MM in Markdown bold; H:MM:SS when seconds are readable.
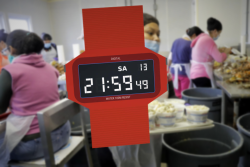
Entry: **21:59:49**
